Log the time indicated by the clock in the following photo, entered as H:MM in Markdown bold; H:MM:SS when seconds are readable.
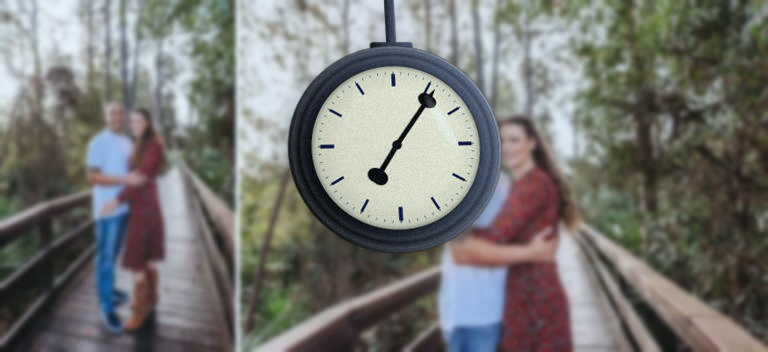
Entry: **7:06**
